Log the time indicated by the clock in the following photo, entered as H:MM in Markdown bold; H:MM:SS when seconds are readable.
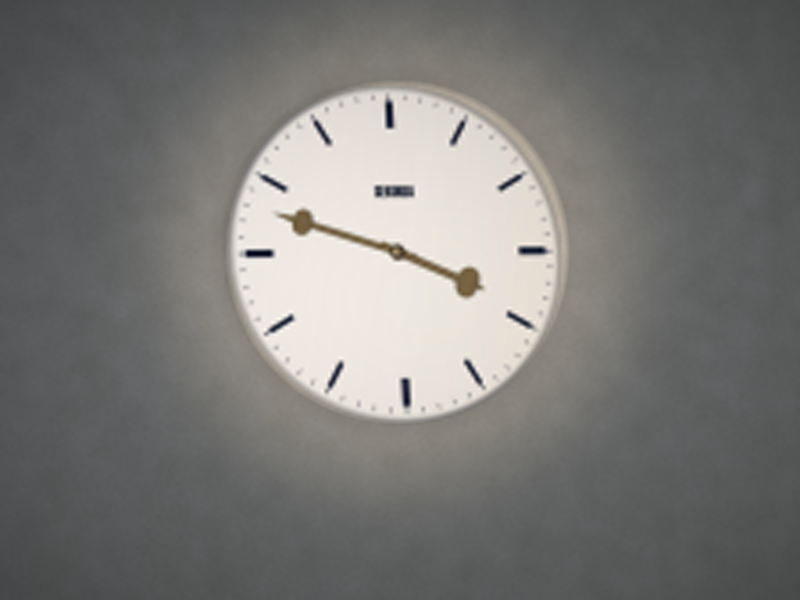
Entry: **3:48**
